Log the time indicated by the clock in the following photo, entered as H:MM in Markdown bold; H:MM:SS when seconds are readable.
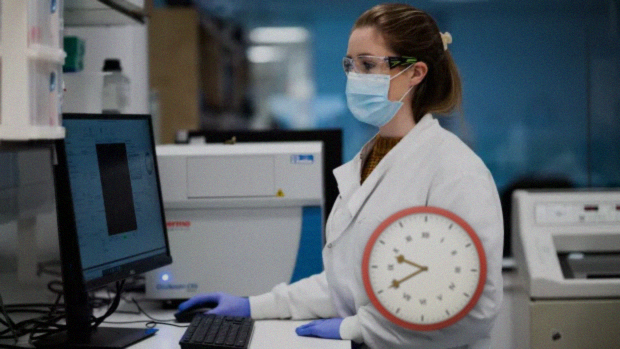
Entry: **9:40**
